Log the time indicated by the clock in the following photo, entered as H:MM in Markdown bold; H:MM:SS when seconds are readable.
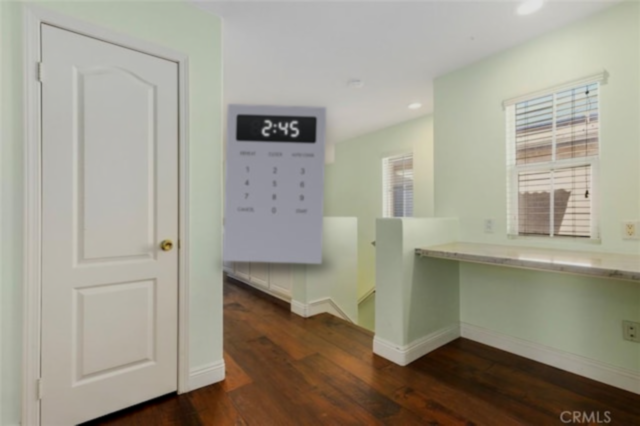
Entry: **2:45**
